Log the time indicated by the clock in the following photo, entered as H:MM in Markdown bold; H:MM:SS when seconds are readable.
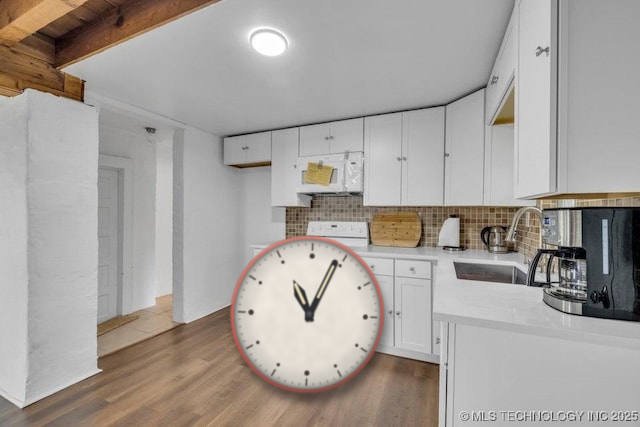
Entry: **11:04**
